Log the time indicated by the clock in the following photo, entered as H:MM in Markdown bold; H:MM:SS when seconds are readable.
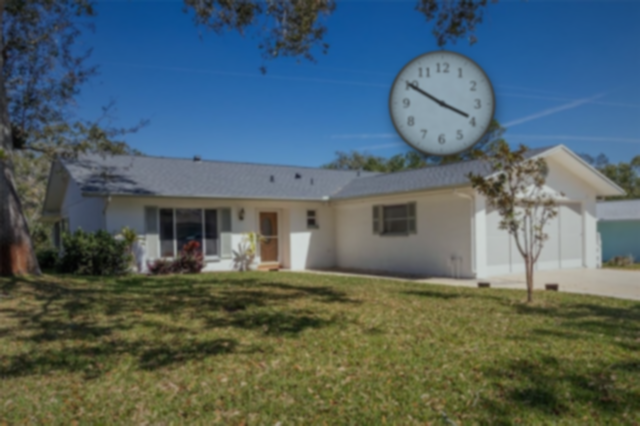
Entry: **3:50**
